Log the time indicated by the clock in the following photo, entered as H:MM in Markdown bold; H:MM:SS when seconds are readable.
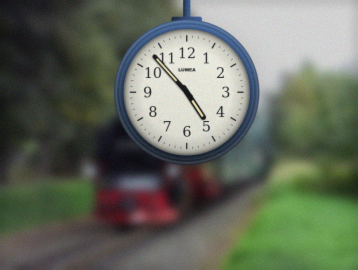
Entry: **4:53**
